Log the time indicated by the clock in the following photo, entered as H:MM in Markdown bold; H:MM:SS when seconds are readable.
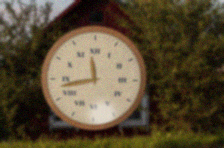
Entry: **11:43**
